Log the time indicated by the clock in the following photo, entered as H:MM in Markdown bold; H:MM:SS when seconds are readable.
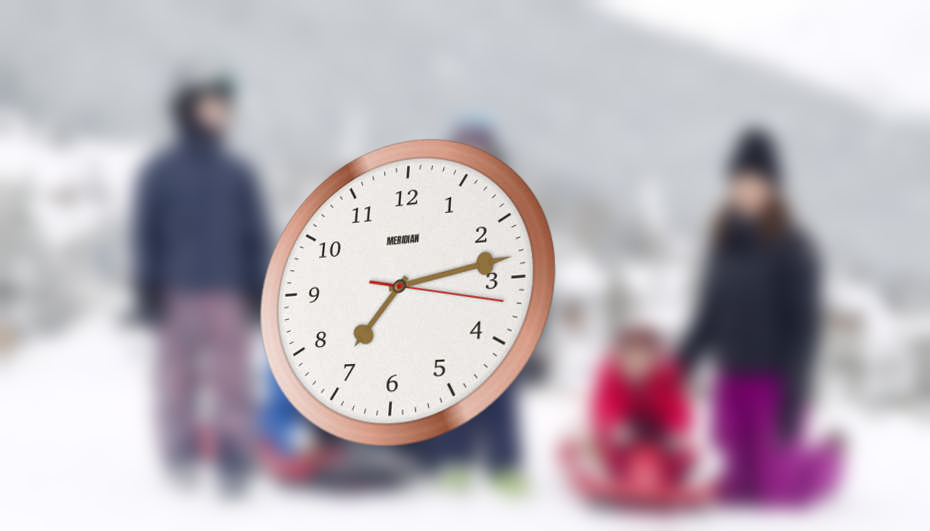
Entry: **7:13:17**
